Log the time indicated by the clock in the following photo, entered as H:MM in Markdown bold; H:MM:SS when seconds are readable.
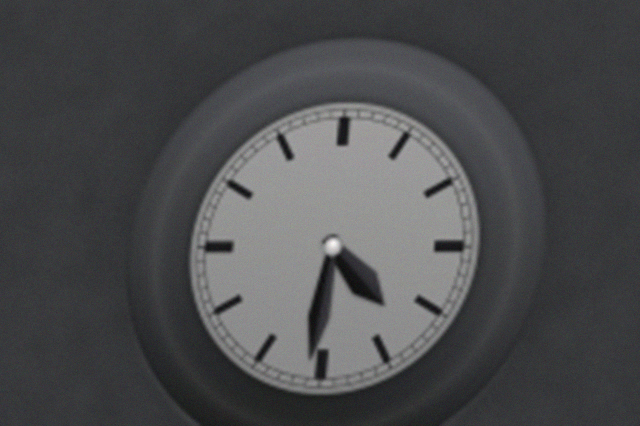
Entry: **4:31**
